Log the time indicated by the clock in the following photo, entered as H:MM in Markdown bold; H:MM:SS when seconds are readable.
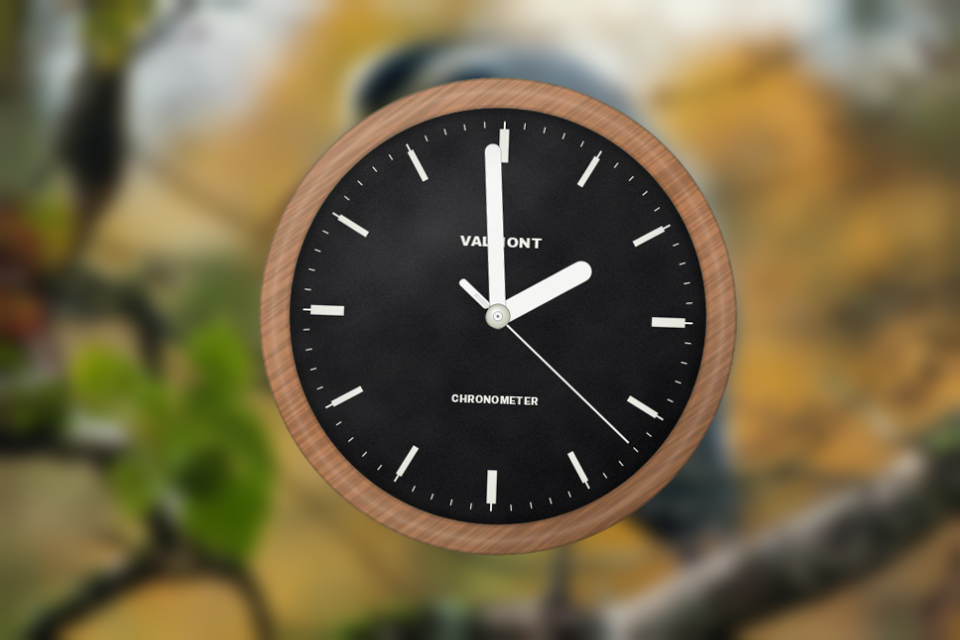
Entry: **1:59:22**
